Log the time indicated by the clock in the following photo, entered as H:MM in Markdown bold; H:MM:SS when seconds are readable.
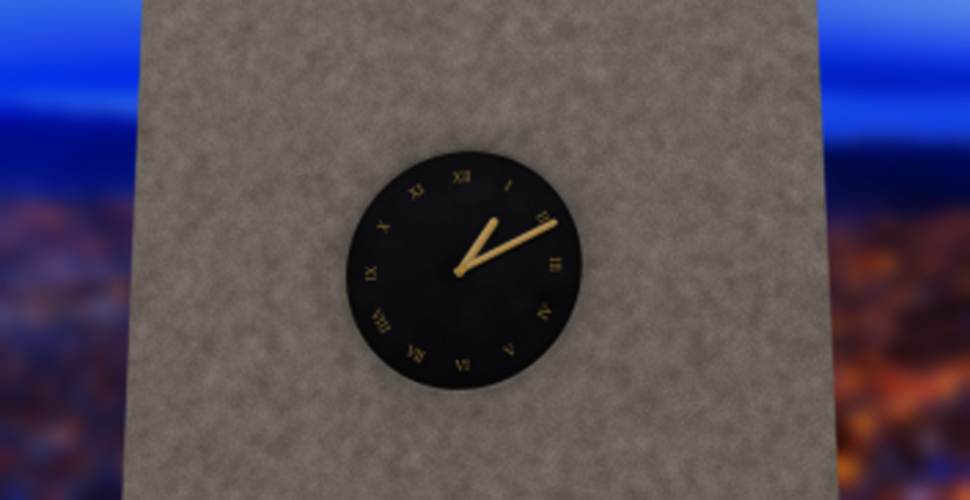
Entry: **1:11**
